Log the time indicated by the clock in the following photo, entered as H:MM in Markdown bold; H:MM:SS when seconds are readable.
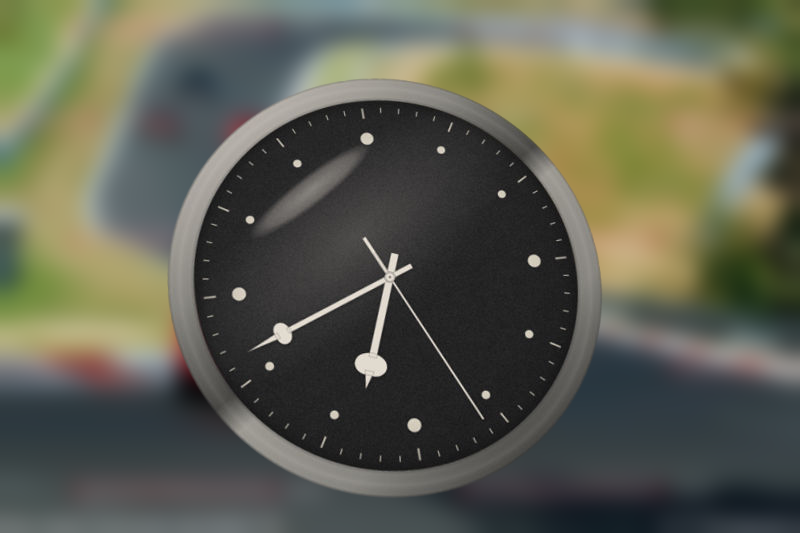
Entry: **6:41:26**
